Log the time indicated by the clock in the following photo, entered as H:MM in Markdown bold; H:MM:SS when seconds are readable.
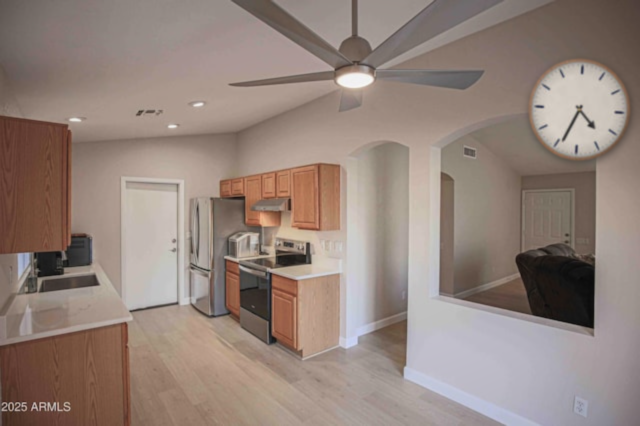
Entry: **4:34**
